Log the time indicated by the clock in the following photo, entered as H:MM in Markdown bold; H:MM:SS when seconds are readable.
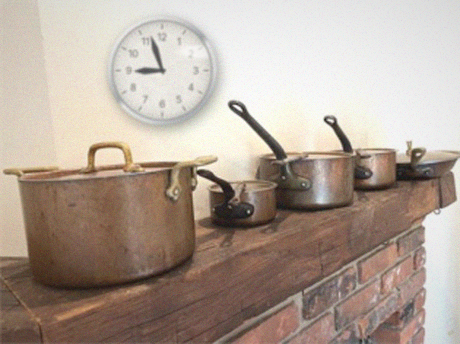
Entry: **8:57**
